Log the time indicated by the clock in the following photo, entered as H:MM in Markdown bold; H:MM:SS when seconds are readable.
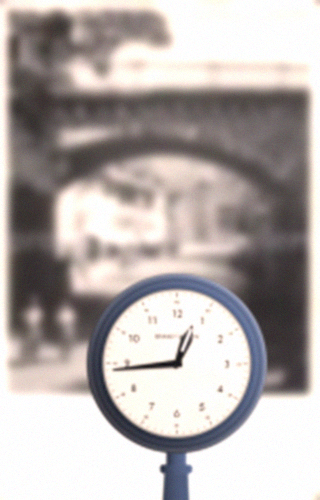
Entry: **12:44**
